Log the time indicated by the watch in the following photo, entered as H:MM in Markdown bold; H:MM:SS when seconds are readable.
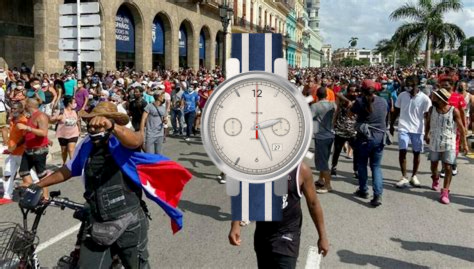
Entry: **2:26**
